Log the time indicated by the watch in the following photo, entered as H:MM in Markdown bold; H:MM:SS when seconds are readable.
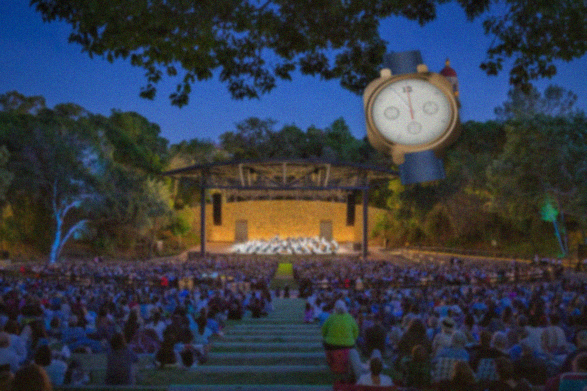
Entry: **10:55**
